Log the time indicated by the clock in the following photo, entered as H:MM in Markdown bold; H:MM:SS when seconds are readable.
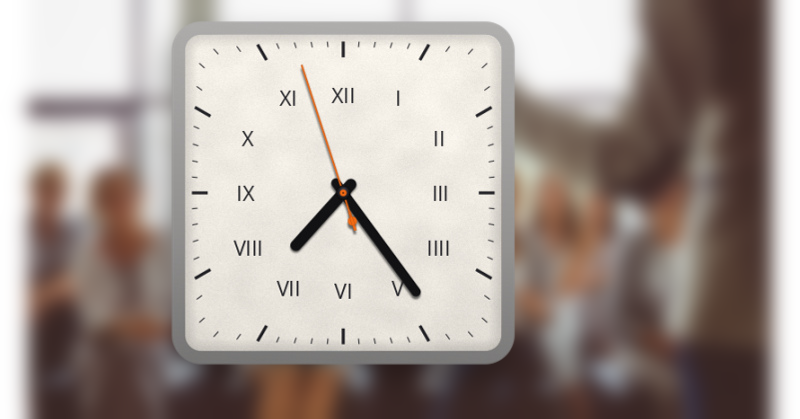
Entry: **7:23:57**
